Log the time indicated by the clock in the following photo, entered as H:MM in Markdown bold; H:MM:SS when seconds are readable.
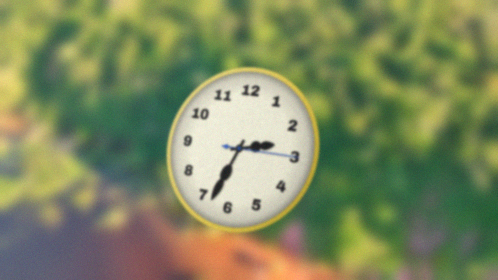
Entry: **2:33:15**
